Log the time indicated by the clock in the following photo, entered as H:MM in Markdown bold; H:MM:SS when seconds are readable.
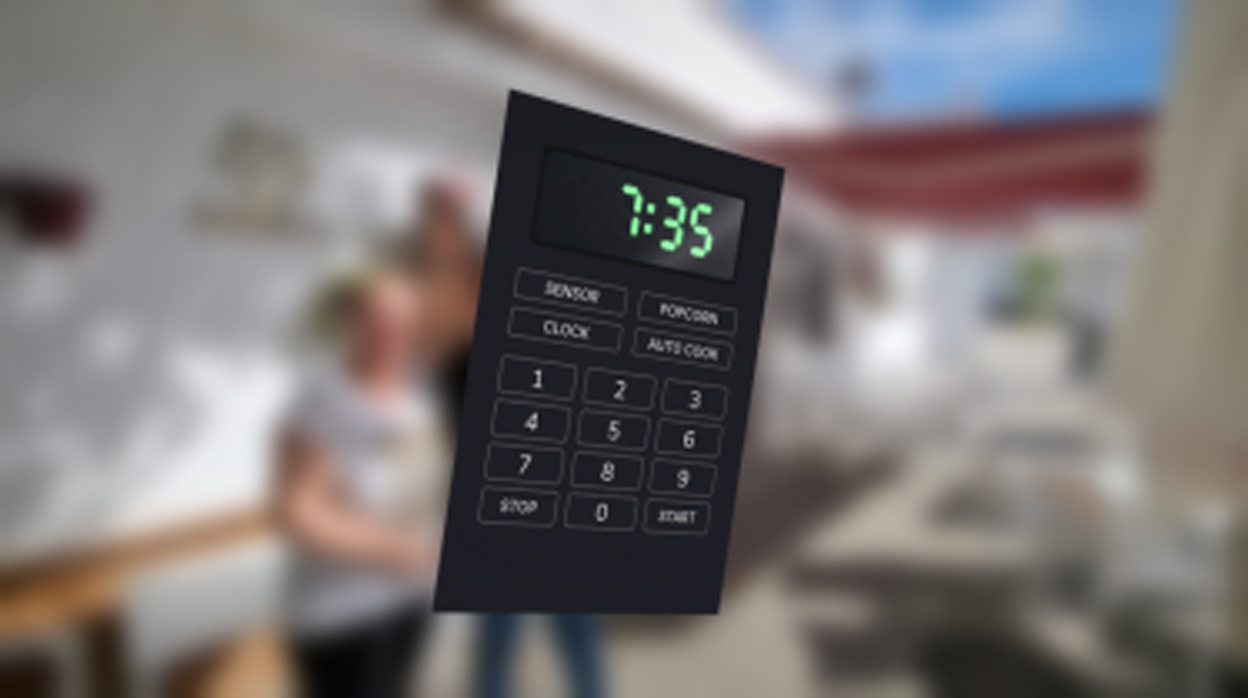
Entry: **7:35**
